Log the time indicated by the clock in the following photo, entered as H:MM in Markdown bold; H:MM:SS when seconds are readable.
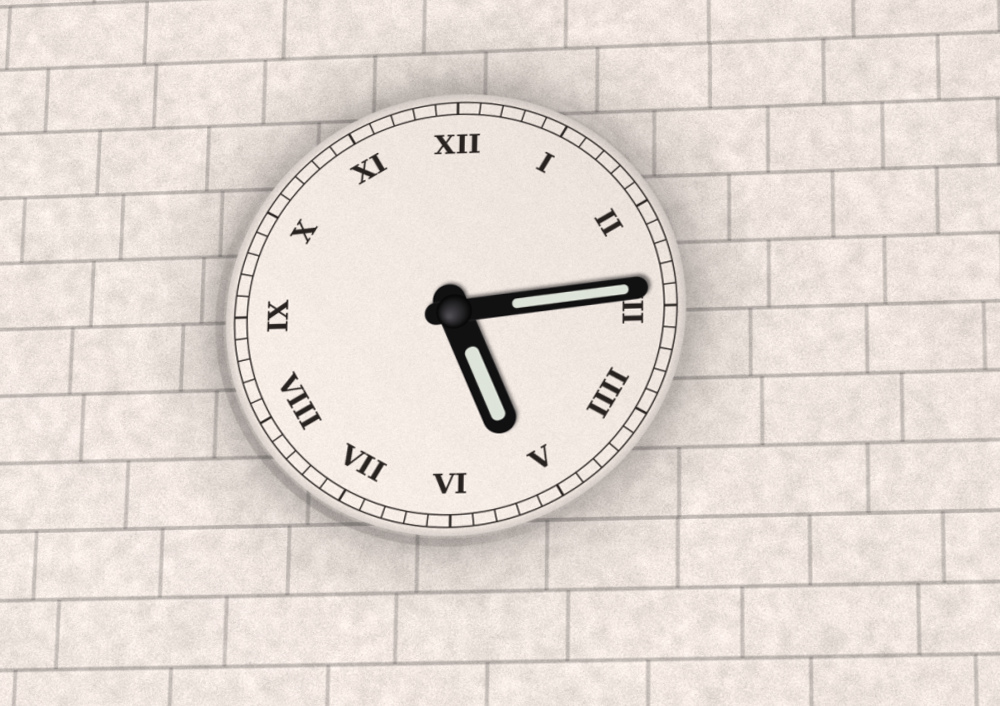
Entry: **5:14**
